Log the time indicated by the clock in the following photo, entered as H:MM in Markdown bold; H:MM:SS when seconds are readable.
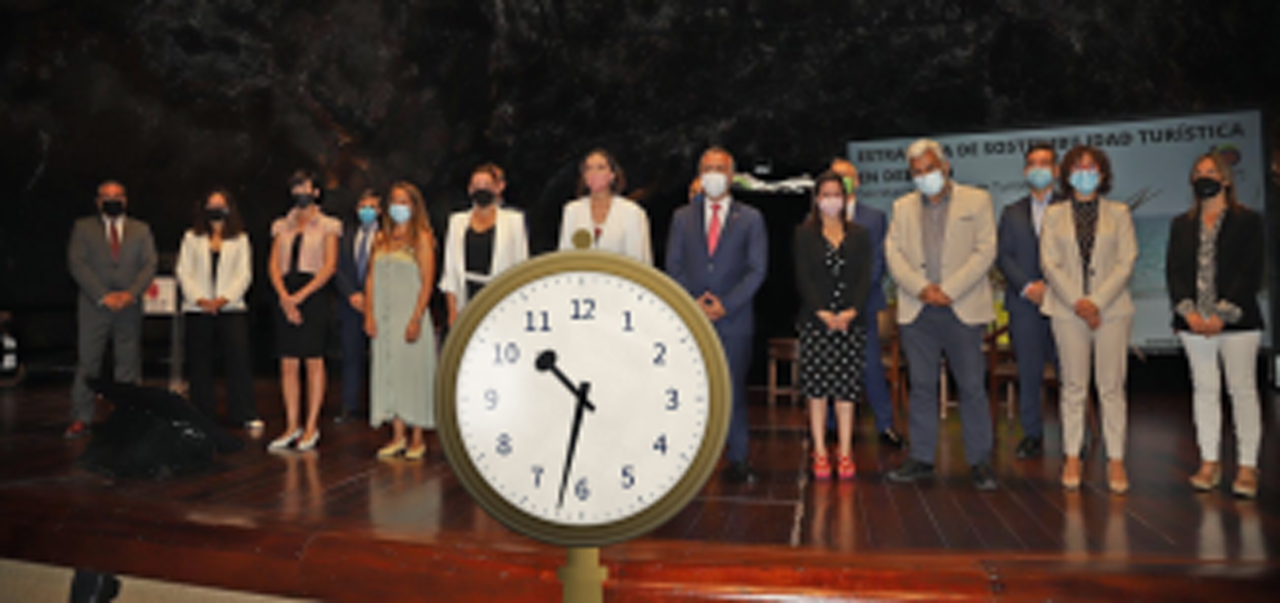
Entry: **10:32**
